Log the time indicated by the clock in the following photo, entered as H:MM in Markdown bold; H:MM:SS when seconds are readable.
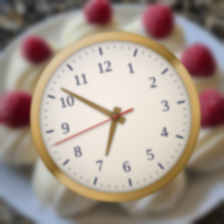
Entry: **6:51:43**
